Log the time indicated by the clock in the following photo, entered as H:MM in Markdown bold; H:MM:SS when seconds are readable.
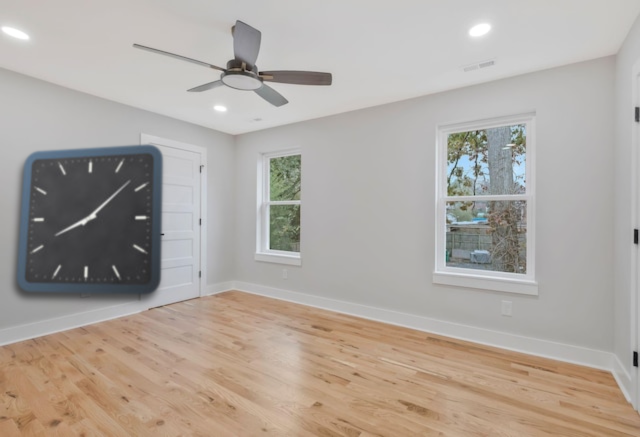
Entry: **8:08**
